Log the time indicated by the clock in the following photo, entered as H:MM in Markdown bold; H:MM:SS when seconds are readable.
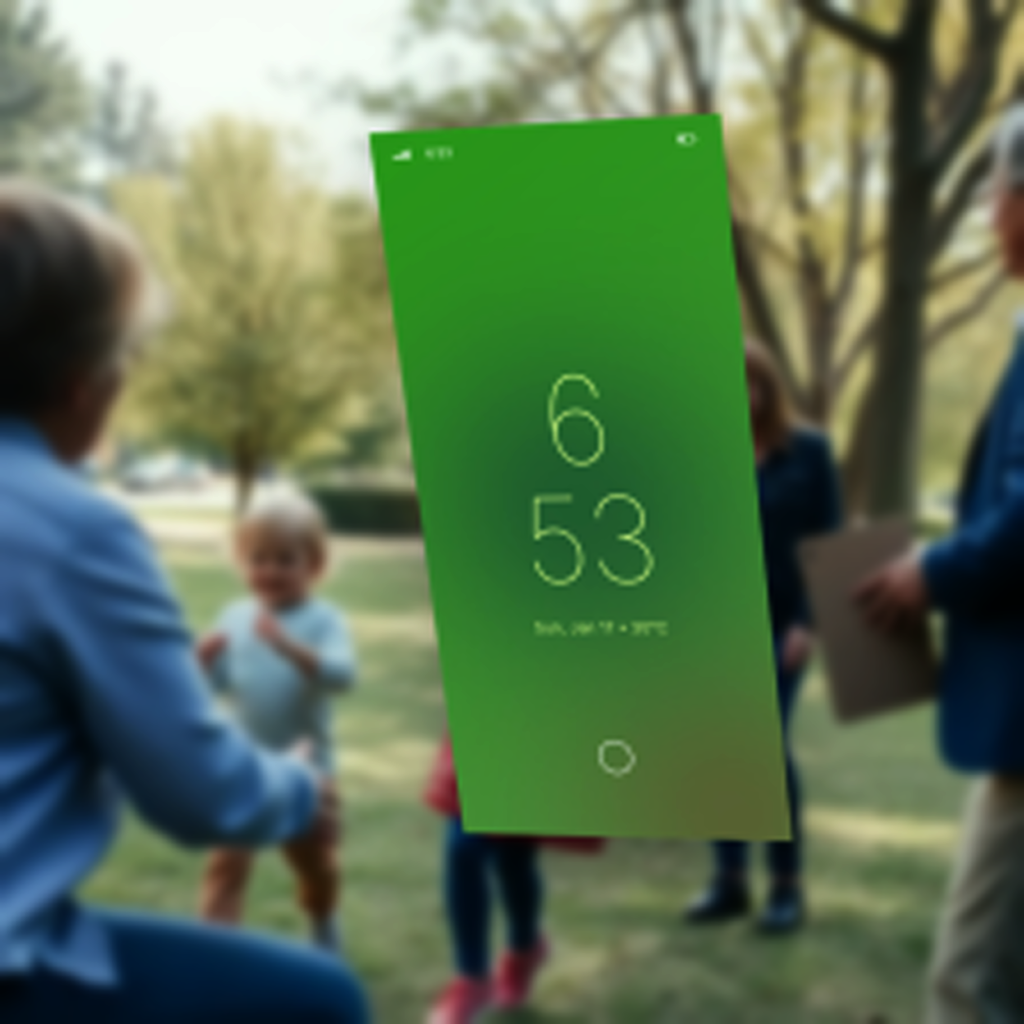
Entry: **6:53**
